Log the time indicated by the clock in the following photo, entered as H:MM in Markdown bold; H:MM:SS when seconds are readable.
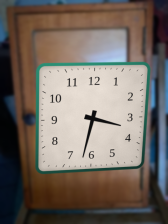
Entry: **3:32**
